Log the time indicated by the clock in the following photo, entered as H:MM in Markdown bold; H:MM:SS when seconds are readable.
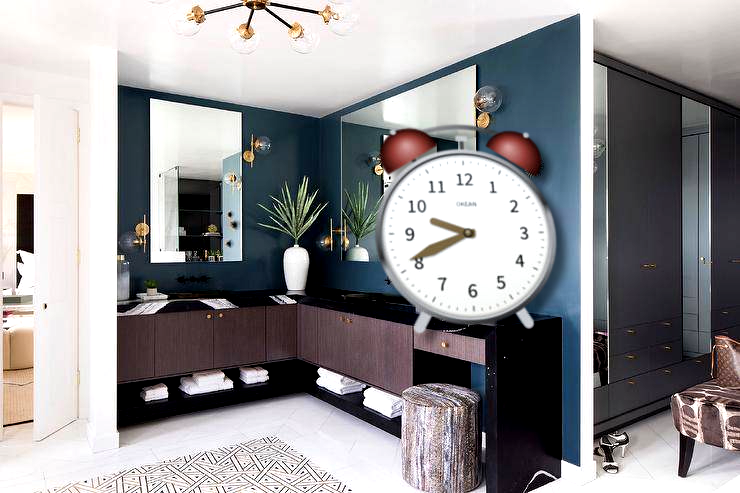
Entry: **9:41**
